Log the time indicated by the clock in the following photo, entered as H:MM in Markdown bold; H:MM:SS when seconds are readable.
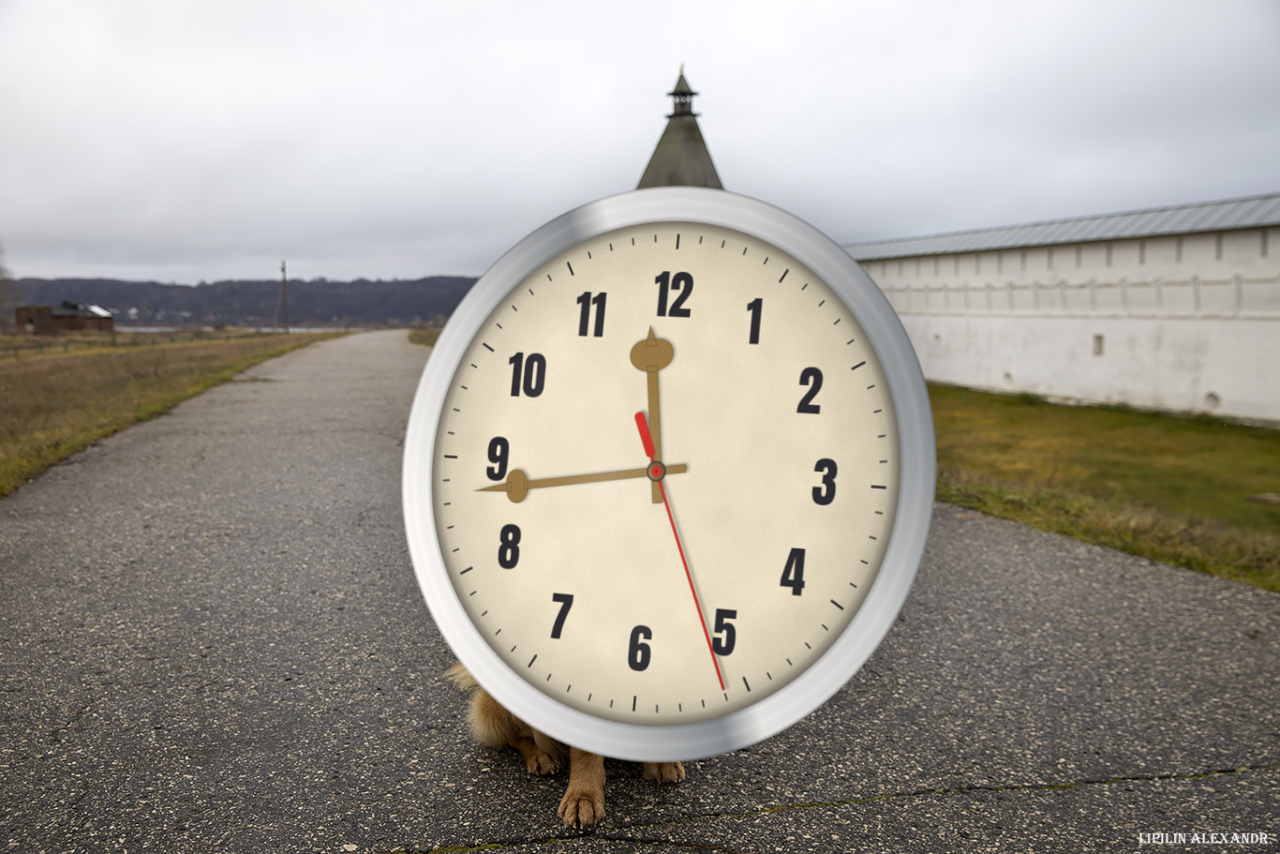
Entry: **11:43:26**
